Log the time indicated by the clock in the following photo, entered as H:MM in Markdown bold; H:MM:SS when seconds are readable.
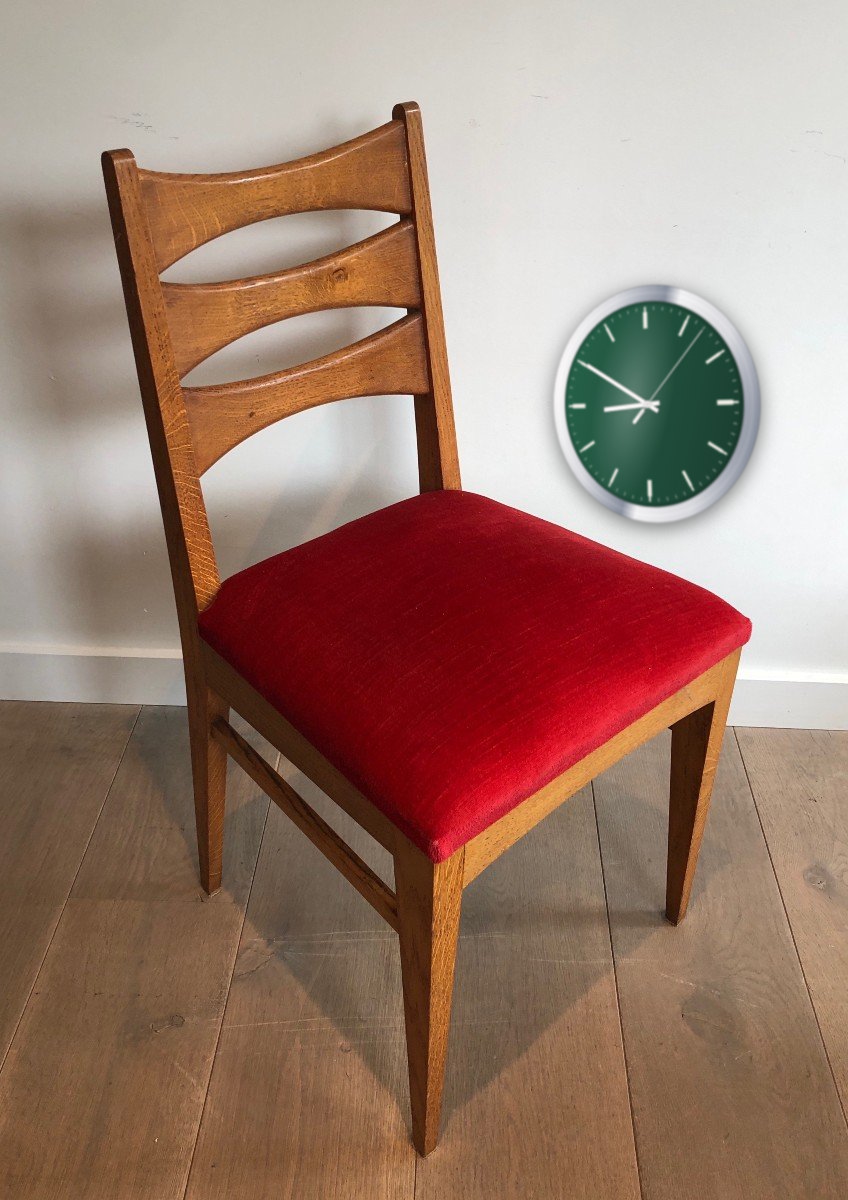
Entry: **8:50:07**
